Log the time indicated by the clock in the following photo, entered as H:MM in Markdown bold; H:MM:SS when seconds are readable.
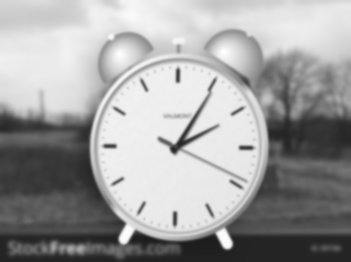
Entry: **2:05:19**
